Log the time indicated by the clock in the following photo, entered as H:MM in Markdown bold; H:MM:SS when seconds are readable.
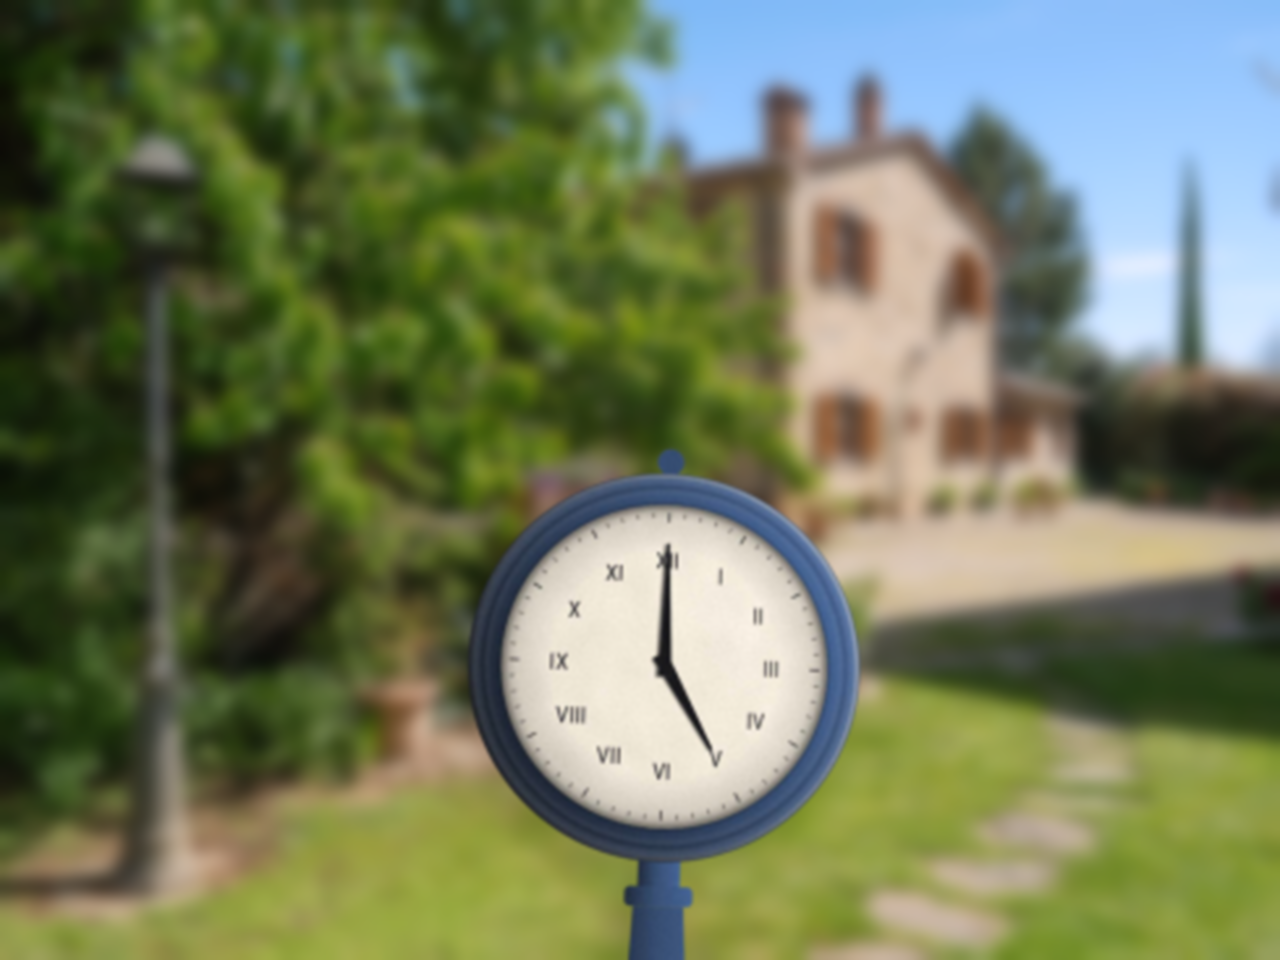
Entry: **5:00**
